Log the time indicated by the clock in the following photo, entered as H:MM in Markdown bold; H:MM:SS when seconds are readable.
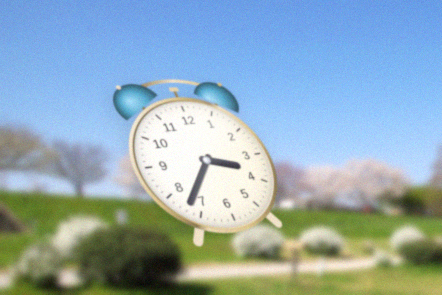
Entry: **3:37**
